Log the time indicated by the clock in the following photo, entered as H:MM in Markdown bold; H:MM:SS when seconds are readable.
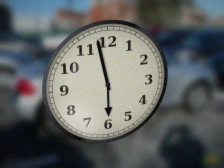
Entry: **5:58**
